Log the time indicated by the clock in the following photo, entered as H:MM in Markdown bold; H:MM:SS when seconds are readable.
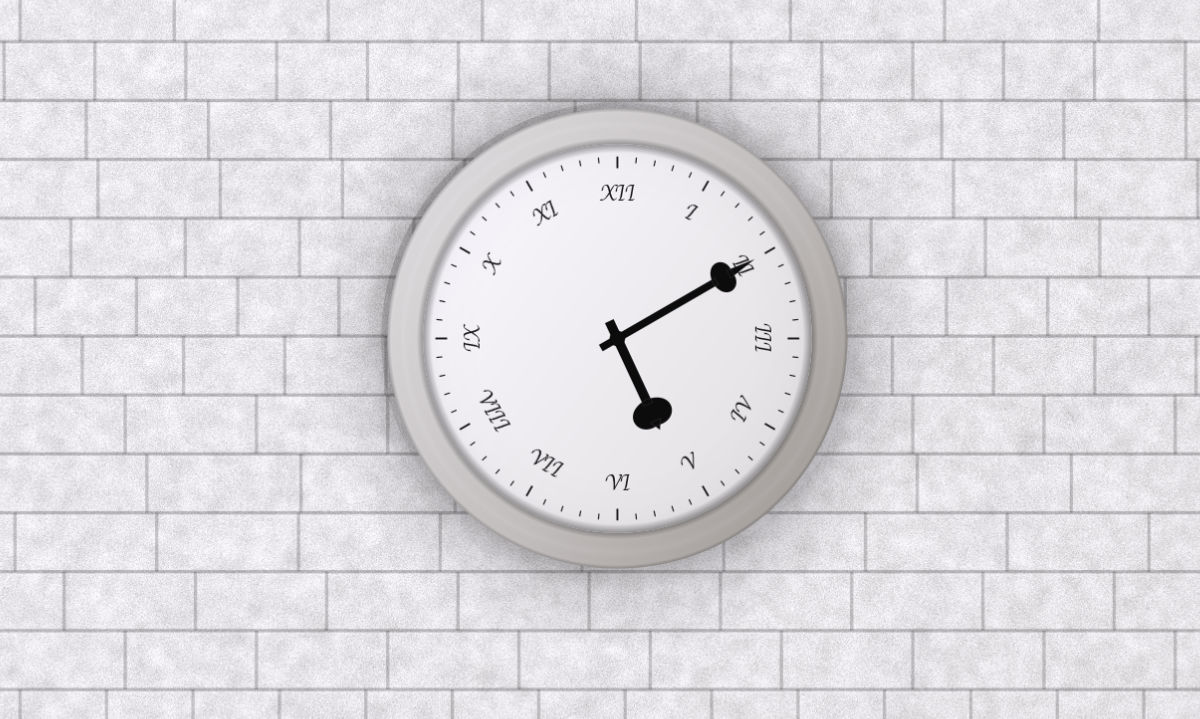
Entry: **5:10**
